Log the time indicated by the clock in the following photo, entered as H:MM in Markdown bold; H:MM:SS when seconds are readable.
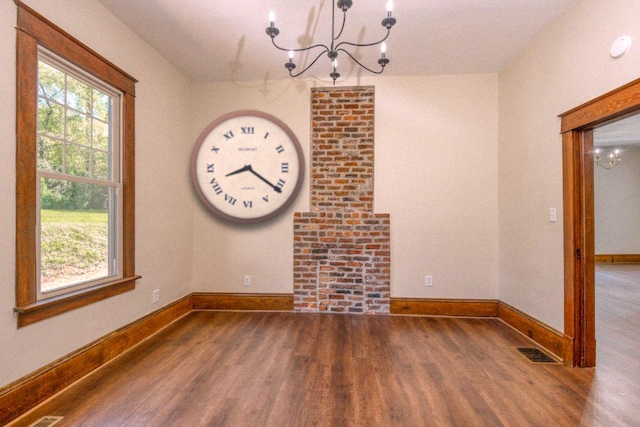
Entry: **8:21**
